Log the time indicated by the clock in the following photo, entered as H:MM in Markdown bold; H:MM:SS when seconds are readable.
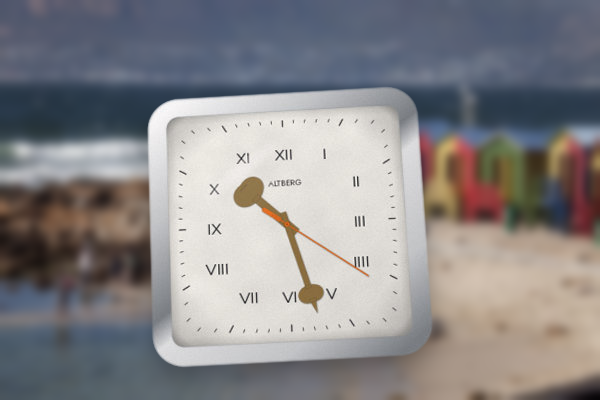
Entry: **10:27:21**
